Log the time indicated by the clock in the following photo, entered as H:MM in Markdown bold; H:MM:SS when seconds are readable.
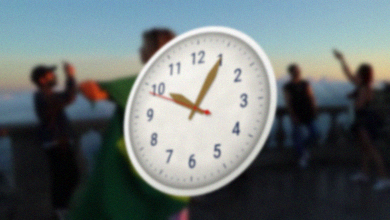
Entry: **10:04:49**
